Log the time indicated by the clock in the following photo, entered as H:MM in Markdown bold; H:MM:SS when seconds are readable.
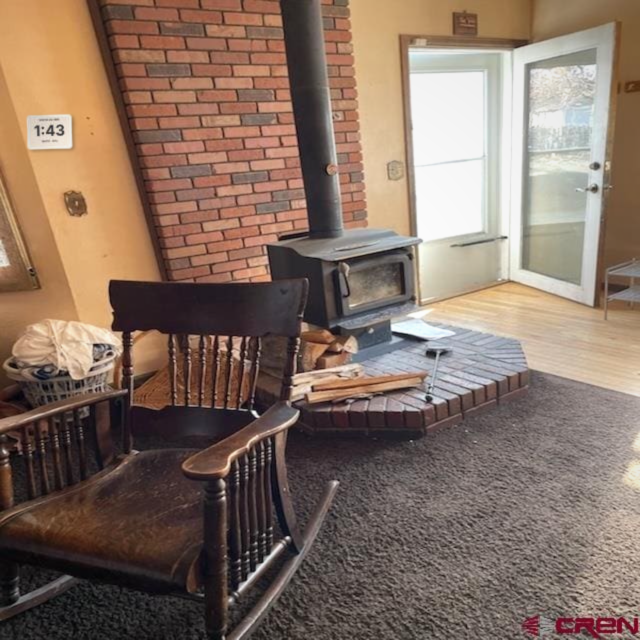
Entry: **1:43**
